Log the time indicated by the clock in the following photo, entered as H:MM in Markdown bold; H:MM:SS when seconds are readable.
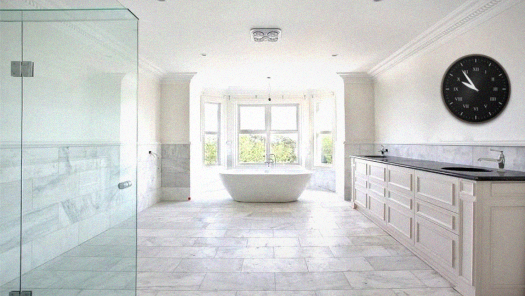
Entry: **9:54**
